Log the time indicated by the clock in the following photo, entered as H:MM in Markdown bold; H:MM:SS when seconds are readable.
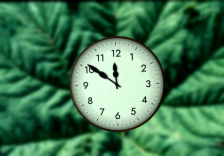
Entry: **11:51**
